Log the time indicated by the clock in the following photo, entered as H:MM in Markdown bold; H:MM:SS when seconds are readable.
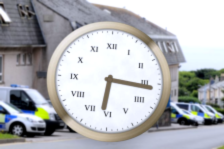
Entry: **6:16**
